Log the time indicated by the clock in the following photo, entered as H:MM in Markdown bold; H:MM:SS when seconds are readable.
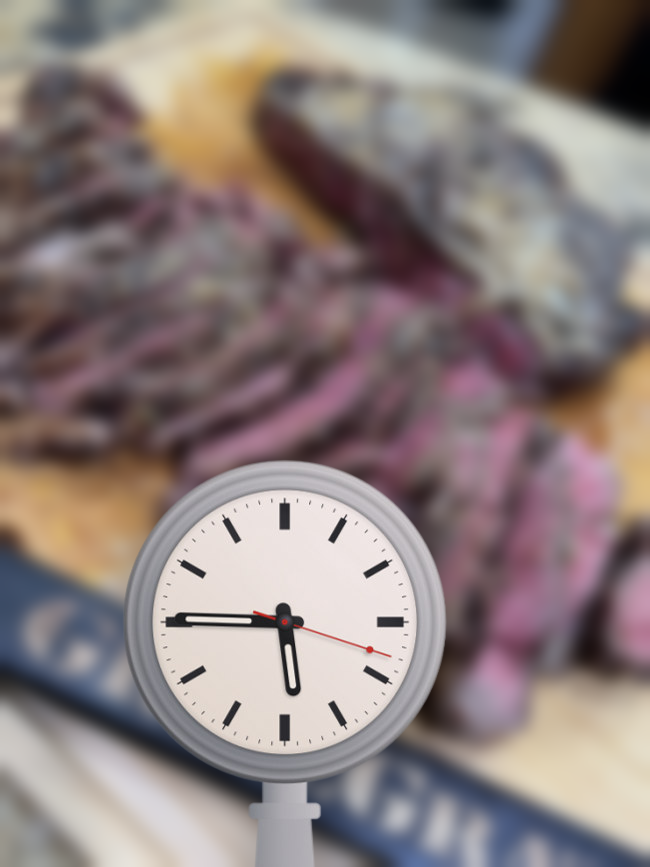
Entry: **5:45:18**
